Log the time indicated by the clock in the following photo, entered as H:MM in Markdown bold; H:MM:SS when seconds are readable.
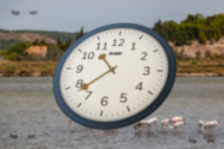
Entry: **10:38**
